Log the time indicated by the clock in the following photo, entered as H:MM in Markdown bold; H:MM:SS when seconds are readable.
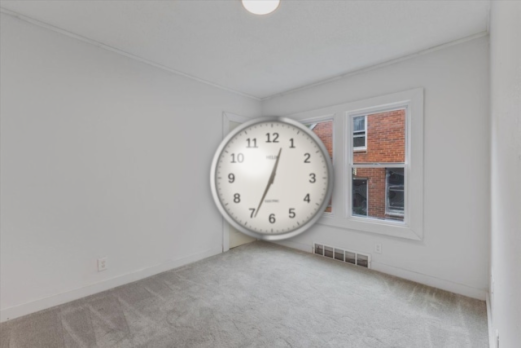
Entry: **12:34**
